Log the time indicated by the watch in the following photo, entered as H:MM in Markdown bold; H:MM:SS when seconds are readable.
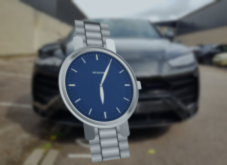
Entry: **6:05**
